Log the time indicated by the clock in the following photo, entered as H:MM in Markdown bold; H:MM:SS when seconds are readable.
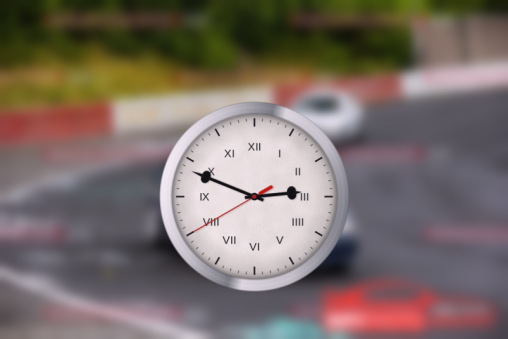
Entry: **2:48:40**
